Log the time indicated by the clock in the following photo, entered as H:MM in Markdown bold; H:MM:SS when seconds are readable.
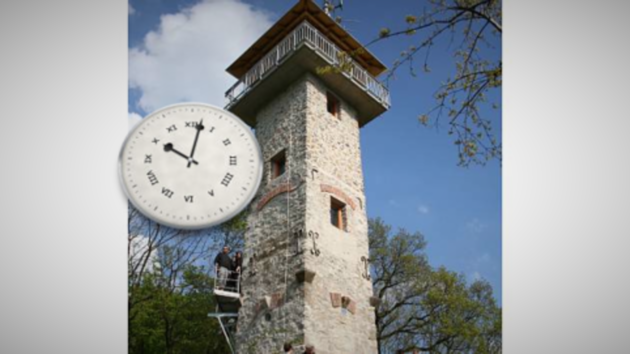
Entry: **10:02**
